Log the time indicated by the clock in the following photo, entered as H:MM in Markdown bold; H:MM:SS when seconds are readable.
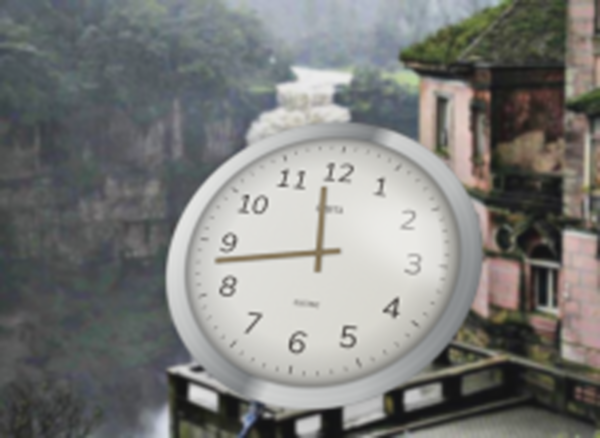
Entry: **11:43**
